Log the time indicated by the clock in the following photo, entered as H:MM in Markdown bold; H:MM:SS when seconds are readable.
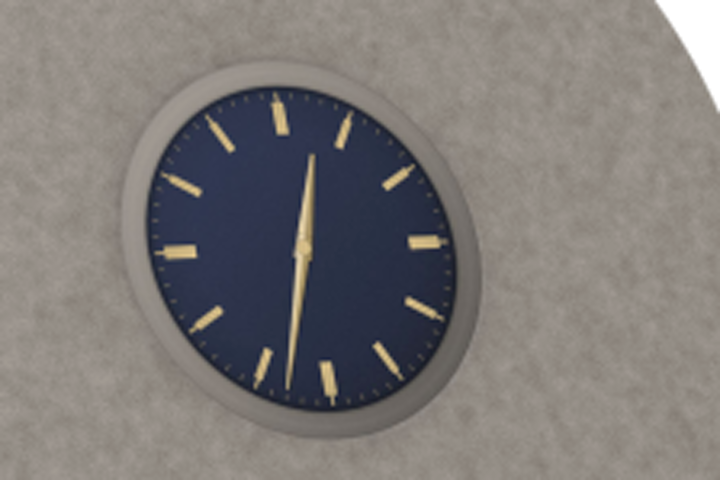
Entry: **12:33**
